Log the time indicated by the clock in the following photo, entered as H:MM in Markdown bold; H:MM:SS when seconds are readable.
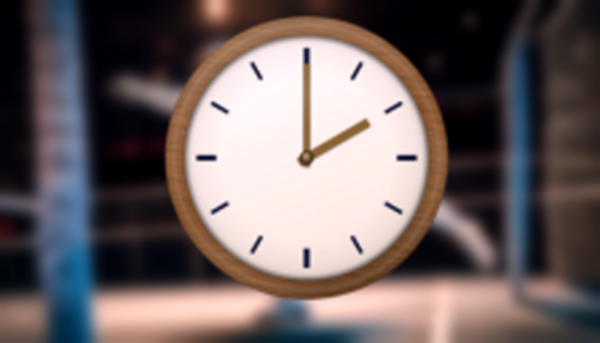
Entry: **2:00**
